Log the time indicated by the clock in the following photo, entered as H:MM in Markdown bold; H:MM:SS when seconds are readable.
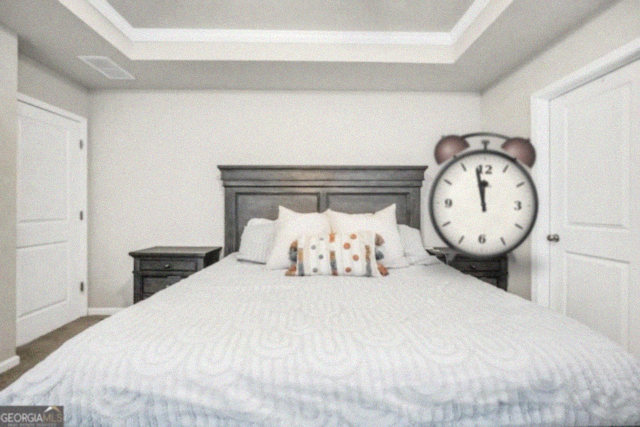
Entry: **11:58**
